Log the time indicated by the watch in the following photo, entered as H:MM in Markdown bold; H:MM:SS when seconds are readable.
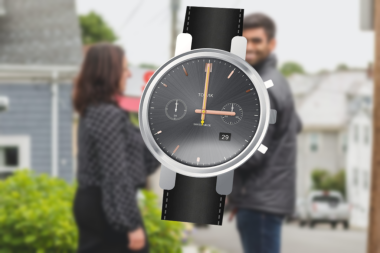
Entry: **3:00**
